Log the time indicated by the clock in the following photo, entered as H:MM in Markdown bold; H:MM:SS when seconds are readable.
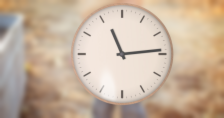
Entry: **11:14**
